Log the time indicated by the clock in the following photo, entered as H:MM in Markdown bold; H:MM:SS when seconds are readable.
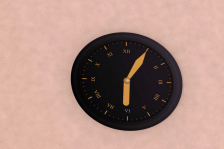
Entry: **6:05**
